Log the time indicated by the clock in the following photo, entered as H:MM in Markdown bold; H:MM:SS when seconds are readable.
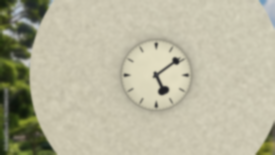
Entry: **5:09**
